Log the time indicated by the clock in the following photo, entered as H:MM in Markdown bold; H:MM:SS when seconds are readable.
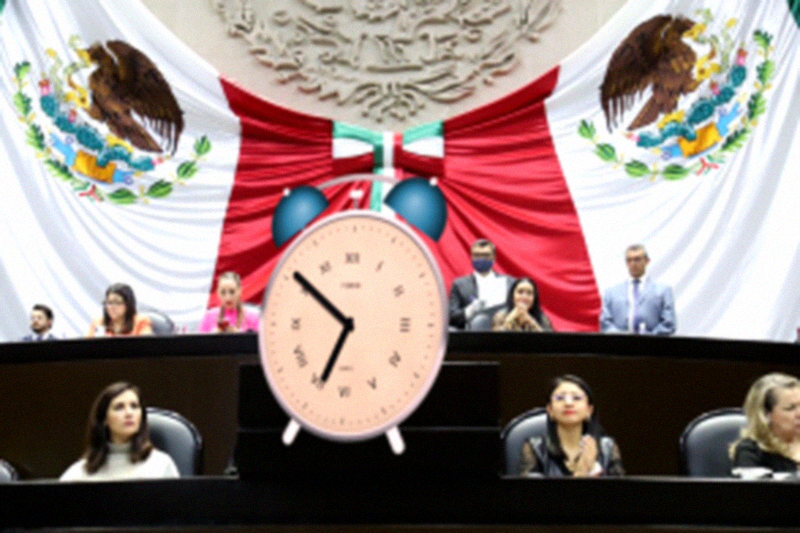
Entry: **6:51**
